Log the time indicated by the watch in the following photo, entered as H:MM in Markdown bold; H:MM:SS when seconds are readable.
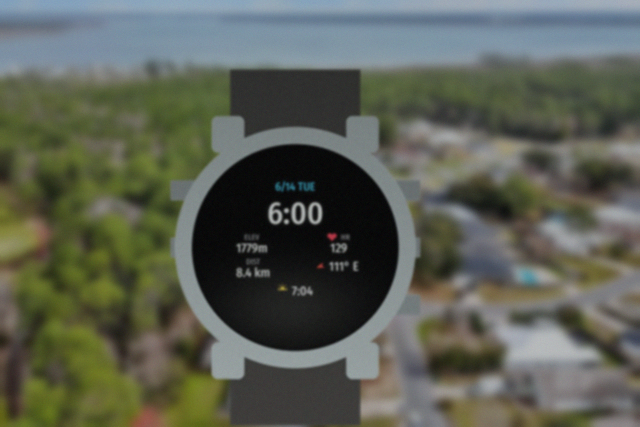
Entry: **6:00**
